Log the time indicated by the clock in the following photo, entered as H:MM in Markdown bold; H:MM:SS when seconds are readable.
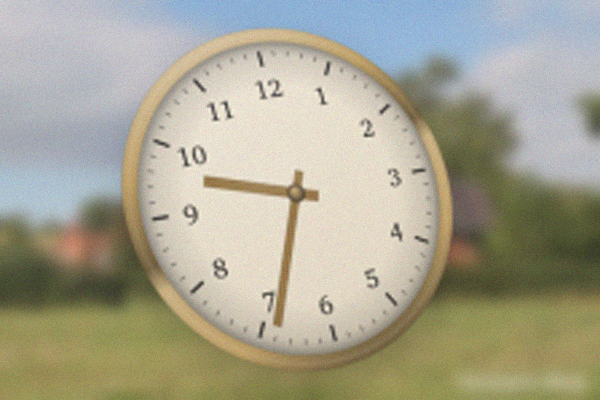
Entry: **9:34**
